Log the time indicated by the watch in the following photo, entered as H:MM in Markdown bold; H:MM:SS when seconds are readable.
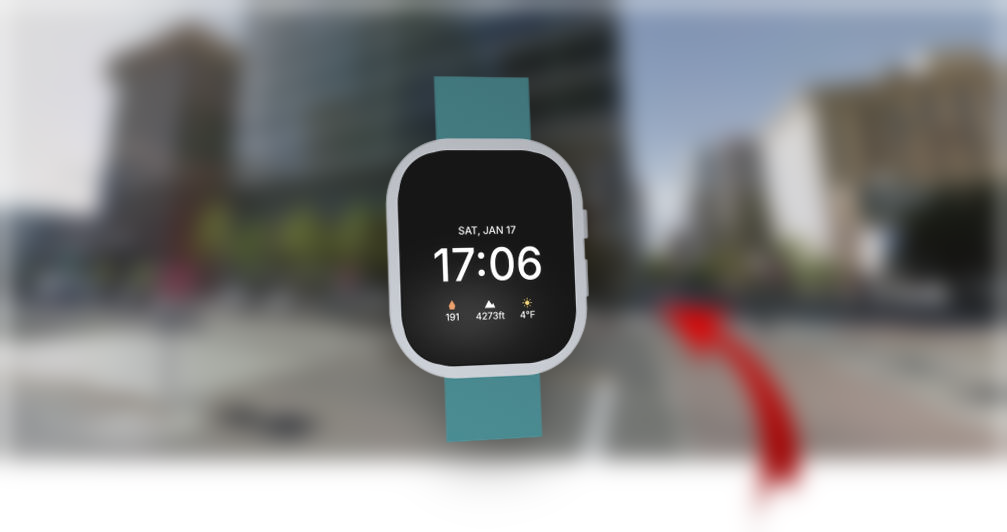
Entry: **17:06**
